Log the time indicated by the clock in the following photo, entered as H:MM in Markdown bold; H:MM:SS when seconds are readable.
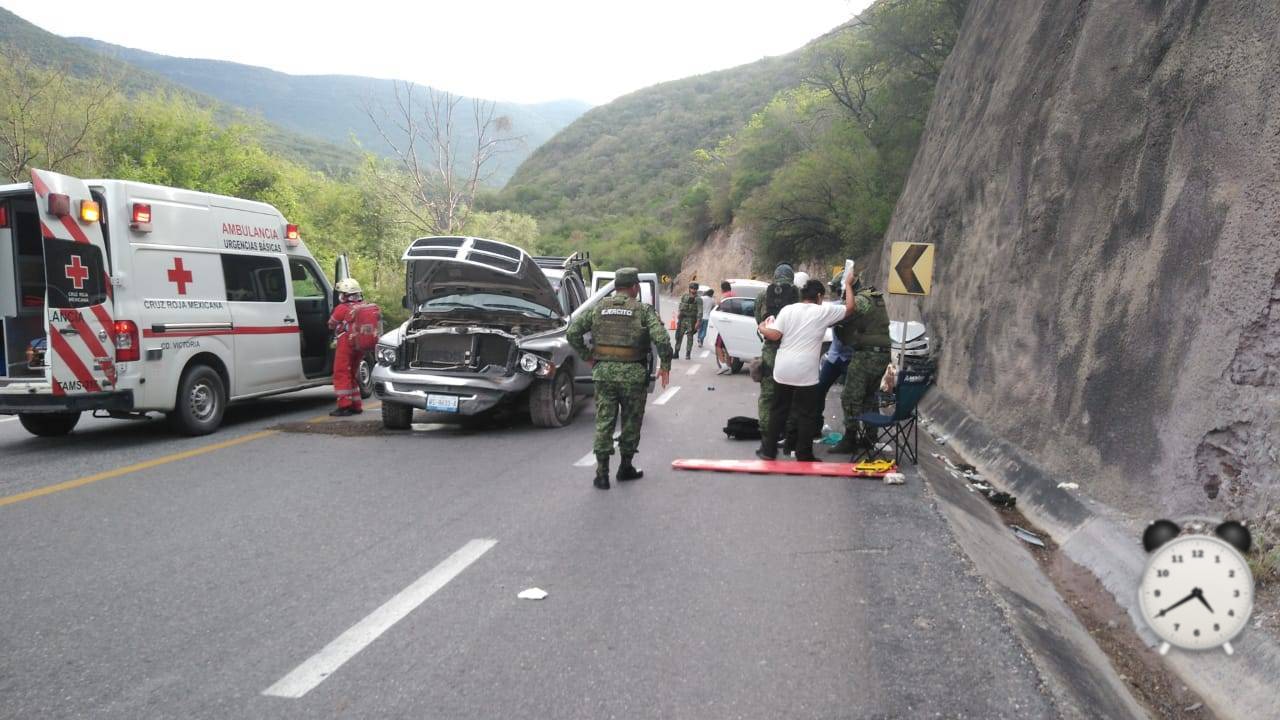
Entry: **4:40**
